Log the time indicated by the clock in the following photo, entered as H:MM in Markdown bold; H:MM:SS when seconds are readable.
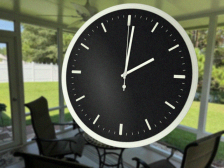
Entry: **2:01:00**
